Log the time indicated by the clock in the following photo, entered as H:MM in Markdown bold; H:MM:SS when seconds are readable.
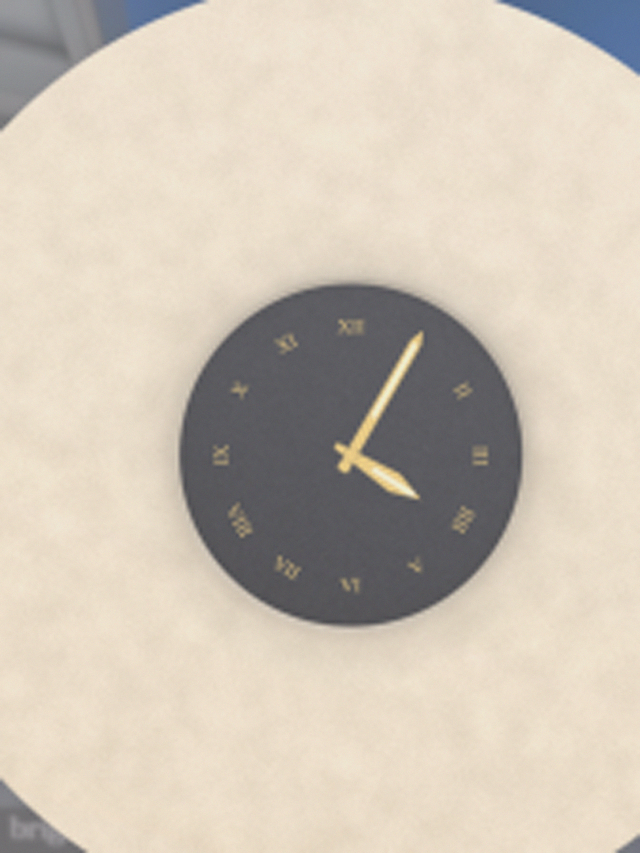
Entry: **4:05**
